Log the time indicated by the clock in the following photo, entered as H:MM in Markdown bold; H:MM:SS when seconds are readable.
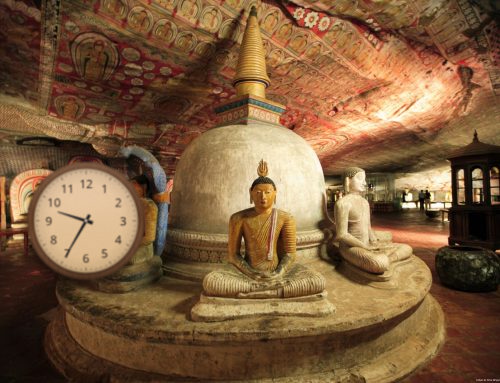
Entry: **9:35**
